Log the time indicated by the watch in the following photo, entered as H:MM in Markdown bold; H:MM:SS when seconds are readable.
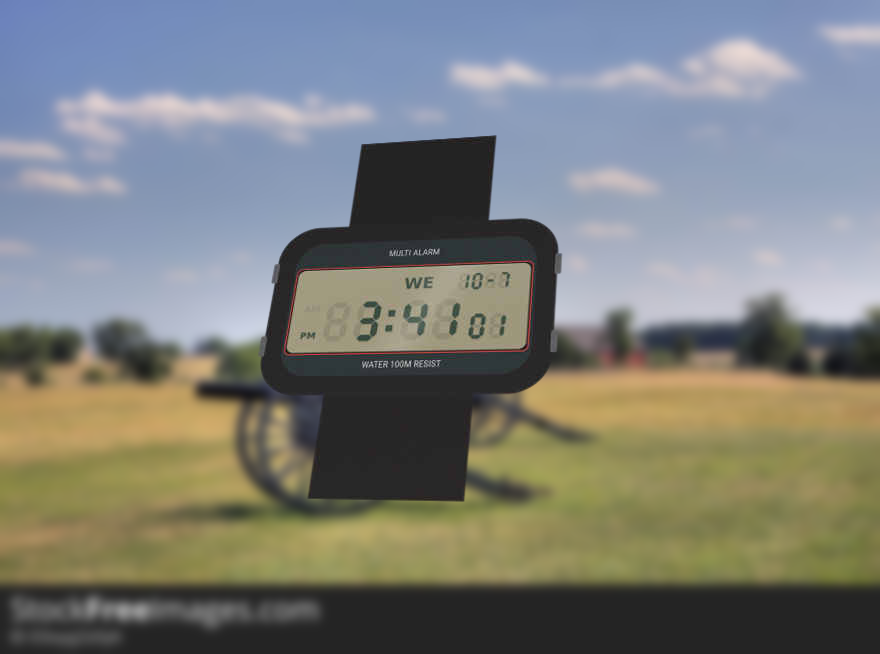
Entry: **3:41:01**
